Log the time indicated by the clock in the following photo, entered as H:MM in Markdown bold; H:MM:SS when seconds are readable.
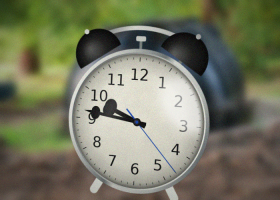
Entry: **9:46:23**
